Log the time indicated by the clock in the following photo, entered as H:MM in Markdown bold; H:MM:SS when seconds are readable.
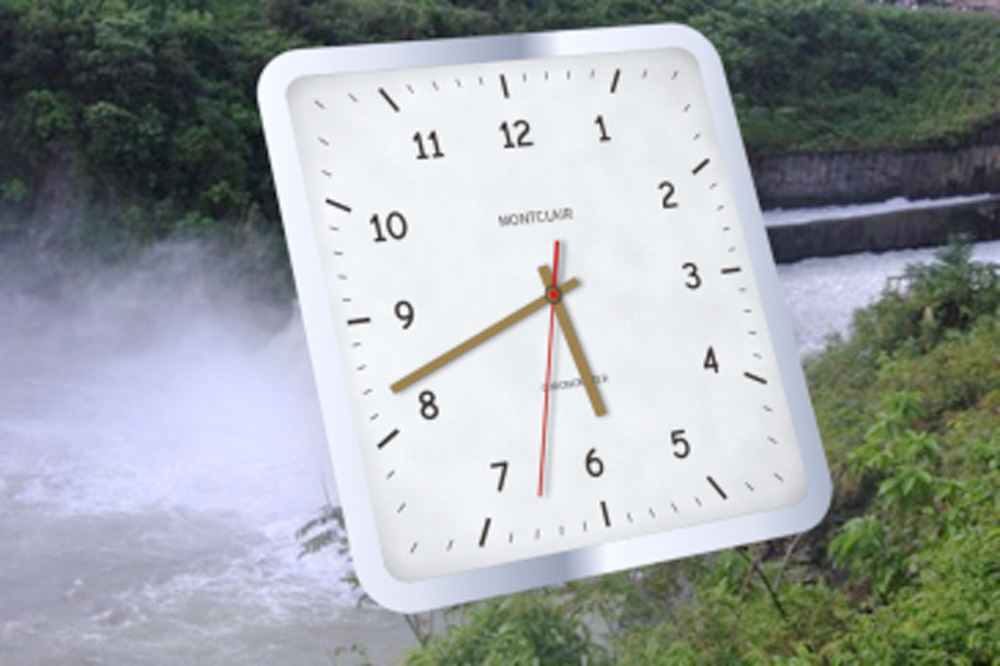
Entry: **5:41:33**
